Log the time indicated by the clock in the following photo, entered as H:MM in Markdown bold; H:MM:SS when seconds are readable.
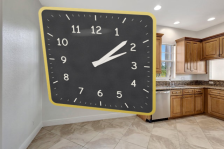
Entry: **2:08**
